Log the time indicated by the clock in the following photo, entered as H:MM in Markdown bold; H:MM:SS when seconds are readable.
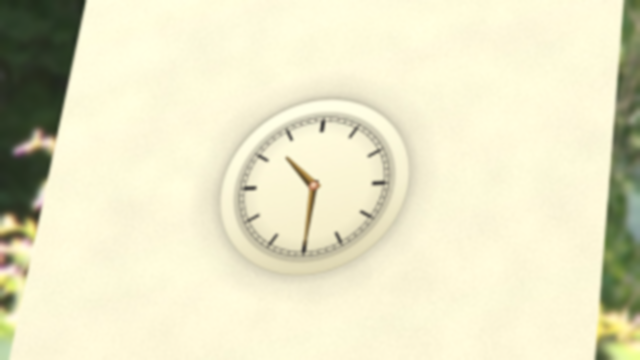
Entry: **10:30**
